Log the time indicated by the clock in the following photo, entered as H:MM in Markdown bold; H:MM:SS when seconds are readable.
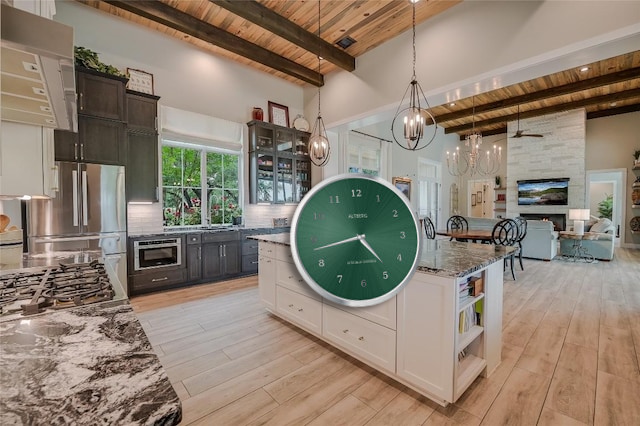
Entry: **4:43**
